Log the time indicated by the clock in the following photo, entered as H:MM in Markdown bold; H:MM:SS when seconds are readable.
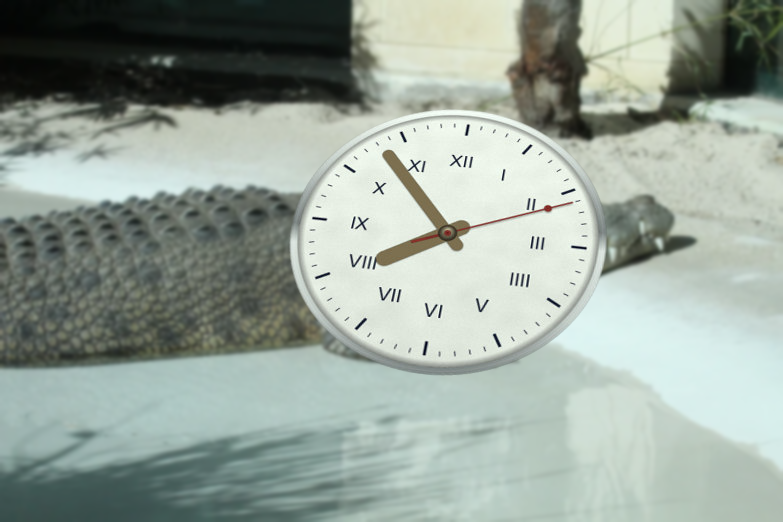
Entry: **7:53:11**
